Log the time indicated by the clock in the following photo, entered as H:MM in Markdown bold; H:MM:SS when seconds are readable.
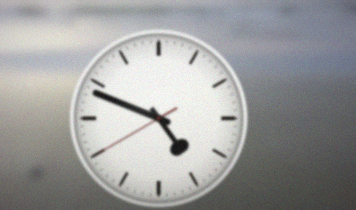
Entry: **4:48:40**
